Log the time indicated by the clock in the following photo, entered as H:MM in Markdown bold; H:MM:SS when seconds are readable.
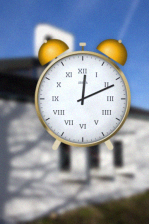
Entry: **12:11**
